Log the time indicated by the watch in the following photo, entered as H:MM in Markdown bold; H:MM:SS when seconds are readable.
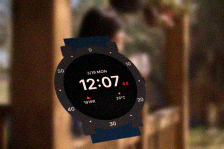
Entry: **12:07**
